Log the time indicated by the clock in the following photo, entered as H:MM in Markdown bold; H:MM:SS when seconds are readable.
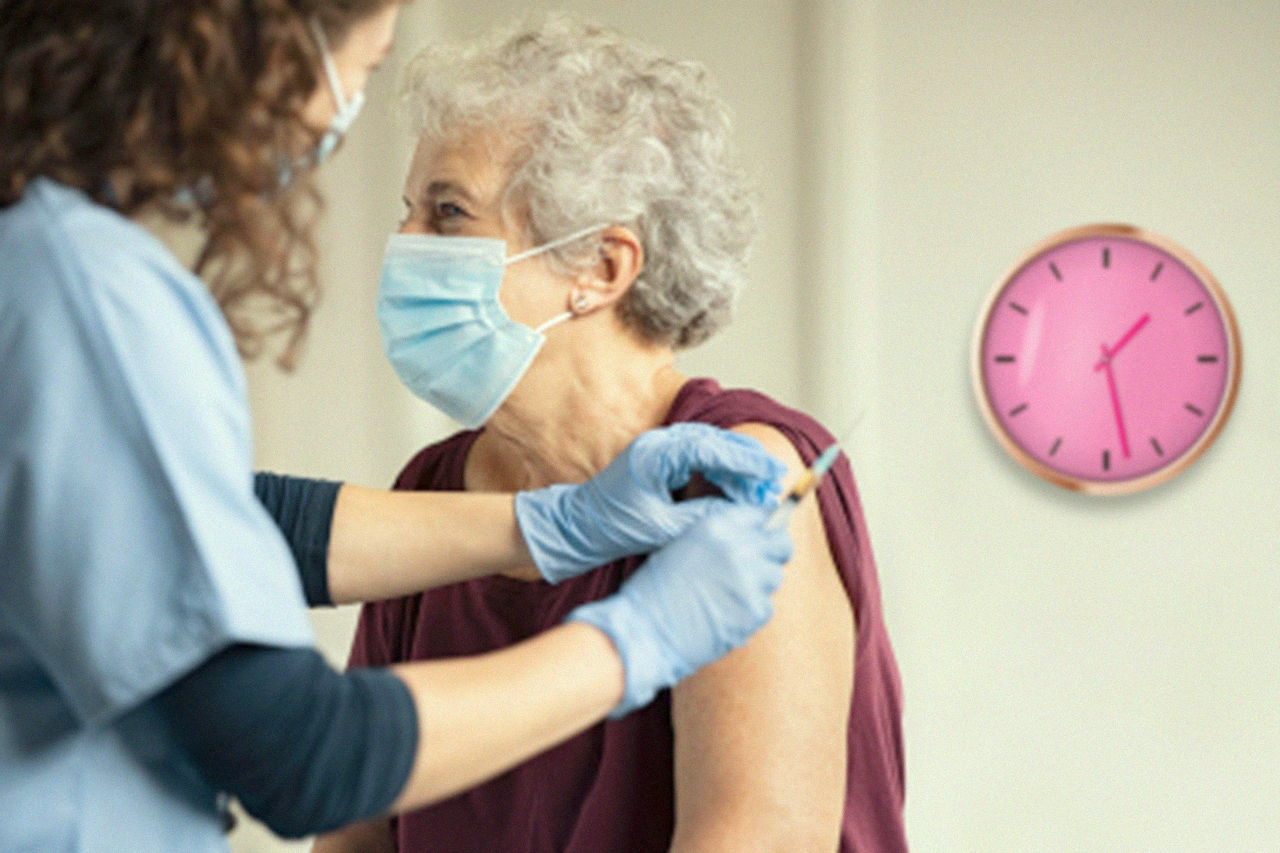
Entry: **1:28**
